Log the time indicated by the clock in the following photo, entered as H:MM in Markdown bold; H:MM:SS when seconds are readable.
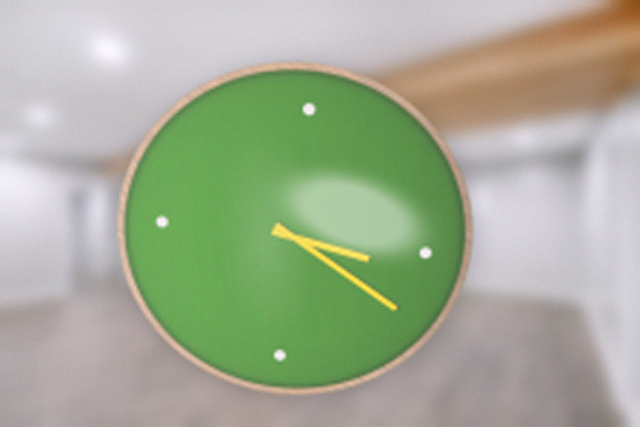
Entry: **3:20**
